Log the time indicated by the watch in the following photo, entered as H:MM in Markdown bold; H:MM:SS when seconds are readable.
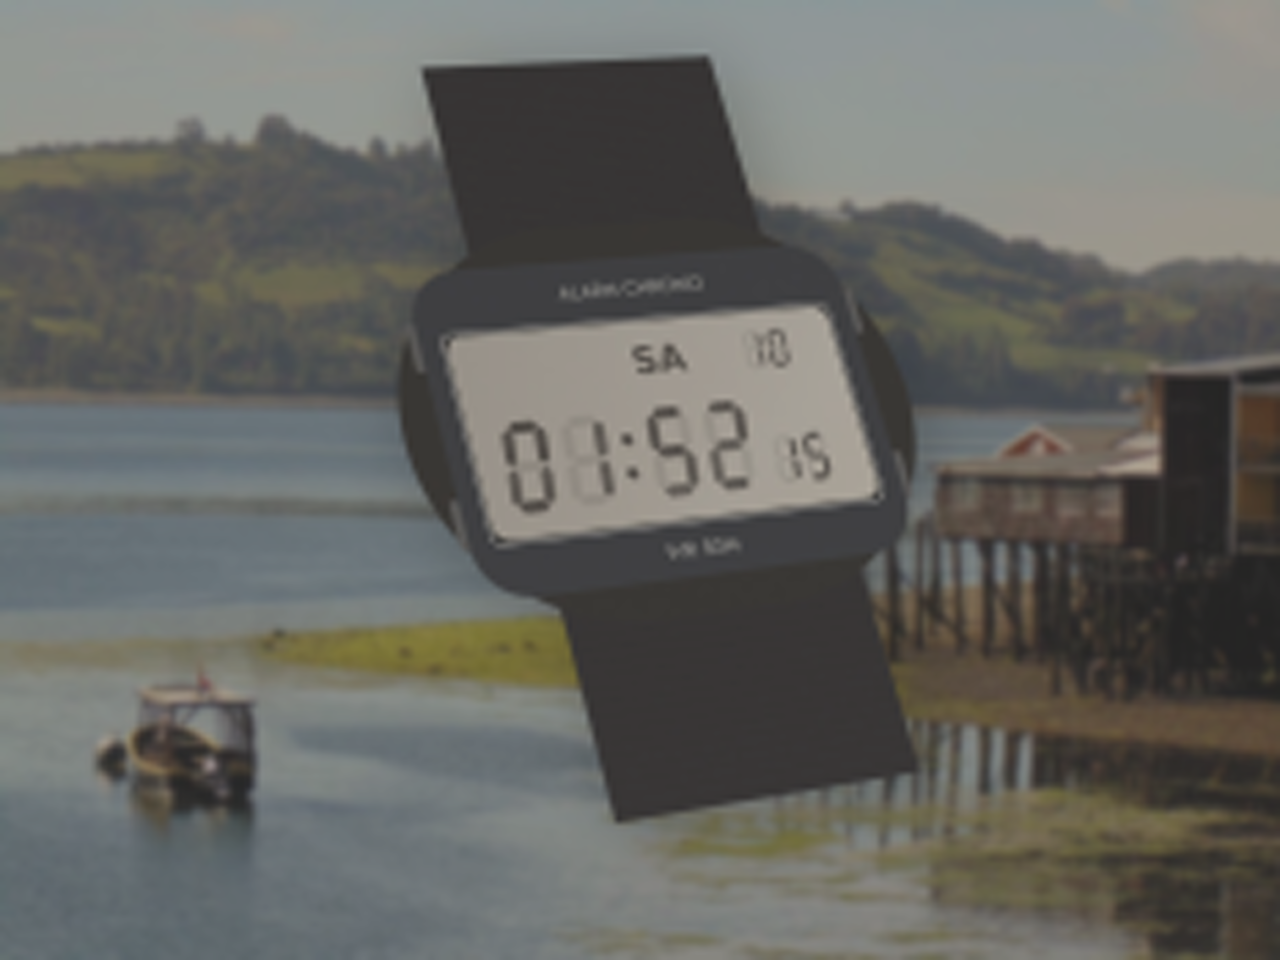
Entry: **1:52:15**
